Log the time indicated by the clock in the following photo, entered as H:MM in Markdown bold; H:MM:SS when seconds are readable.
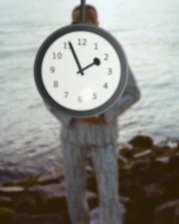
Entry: **1:56**
